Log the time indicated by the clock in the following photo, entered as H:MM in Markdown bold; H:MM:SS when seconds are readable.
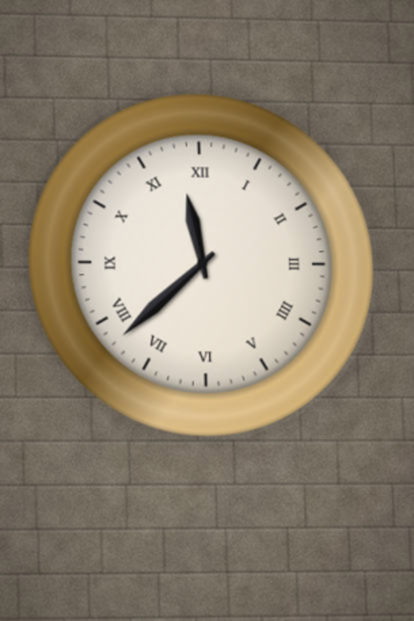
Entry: **11:38**
